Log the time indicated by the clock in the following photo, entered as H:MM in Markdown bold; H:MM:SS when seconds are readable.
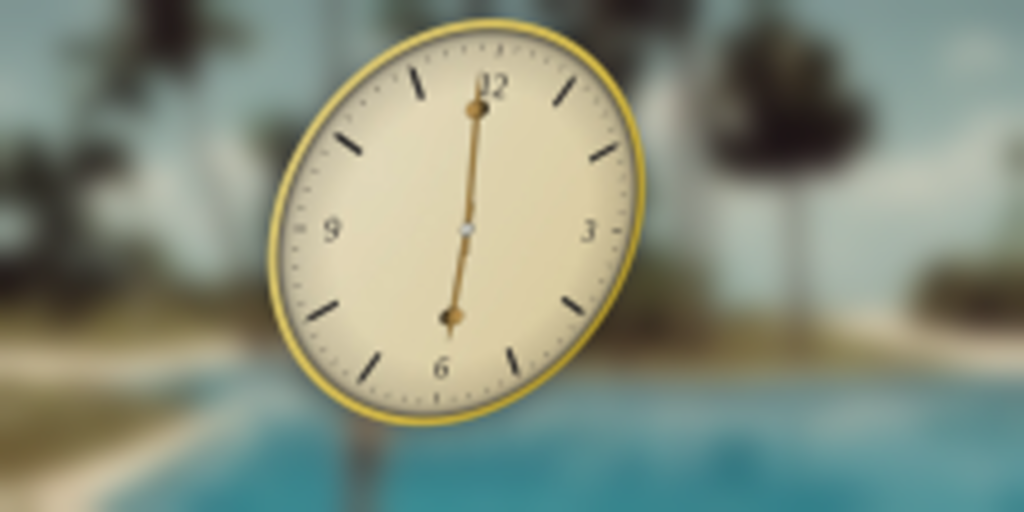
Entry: **5:59**
